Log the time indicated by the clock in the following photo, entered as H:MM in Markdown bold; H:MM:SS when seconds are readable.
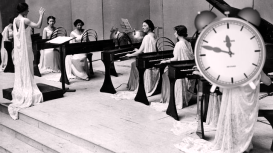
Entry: **11:48**
